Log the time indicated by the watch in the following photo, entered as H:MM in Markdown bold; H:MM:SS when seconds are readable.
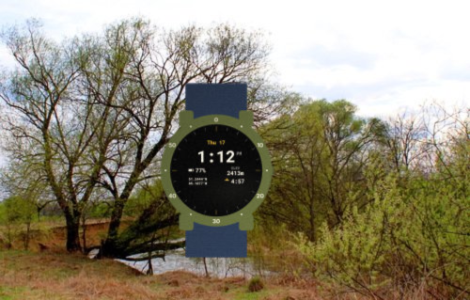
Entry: **1:12**
